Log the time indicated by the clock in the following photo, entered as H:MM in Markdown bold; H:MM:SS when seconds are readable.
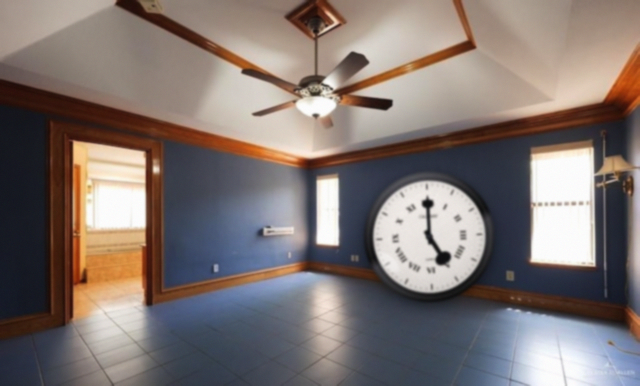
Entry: **5:00**
